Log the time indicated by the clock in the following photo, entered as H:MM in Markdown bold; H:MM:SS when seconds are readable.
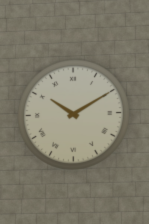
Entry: **10:10**
